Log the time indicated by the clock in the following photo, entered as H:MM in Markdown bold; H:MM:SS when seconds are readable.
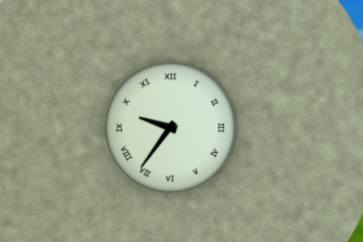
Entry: **9:36**
